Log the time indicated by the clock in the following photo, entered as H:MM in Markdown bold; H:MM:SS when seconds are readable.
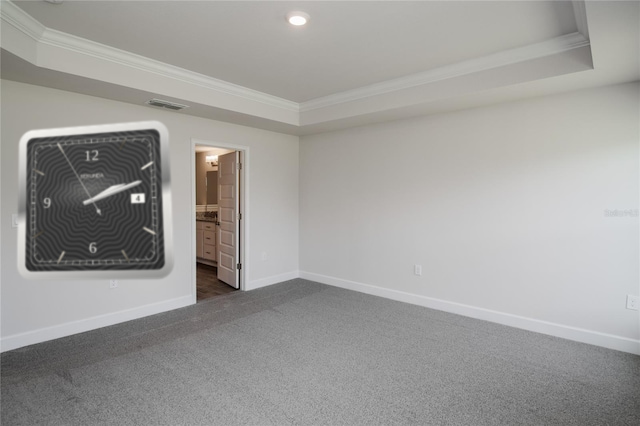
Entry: **2:11:55**
